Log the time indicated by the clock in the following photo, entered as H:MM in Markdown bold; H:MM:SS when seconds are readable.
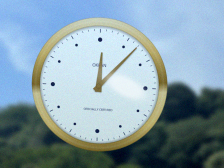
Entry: **12:07**
